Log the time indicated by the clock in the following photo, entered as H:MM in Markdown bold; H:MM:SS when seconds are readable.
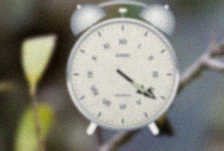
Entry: **4:21**
